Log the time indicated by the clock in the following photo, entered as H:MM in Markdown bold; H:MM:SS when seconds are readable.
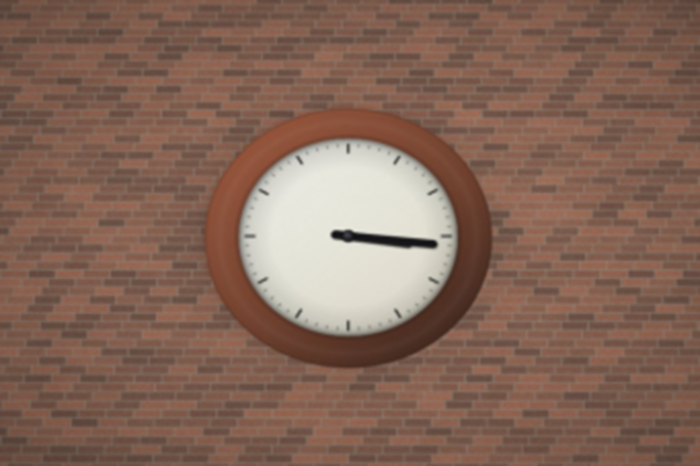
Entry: **3:16**
